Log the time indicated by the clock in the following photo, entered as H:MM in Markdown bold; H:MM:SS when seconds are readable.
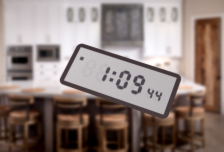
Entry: **1:09:44**
